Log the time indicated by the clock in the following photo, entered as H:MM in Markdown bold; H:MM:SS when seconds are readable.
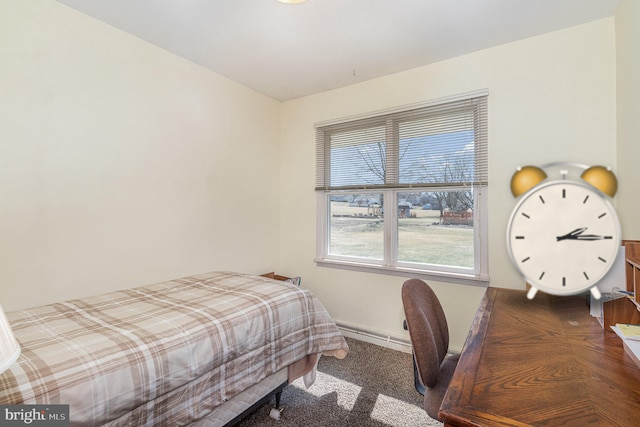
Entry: **2:15**
